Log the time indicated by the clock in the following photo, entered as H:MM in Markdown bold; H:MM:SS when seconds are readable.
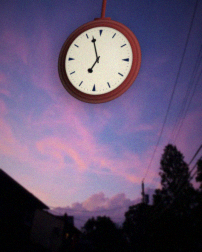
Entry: **6:57**
